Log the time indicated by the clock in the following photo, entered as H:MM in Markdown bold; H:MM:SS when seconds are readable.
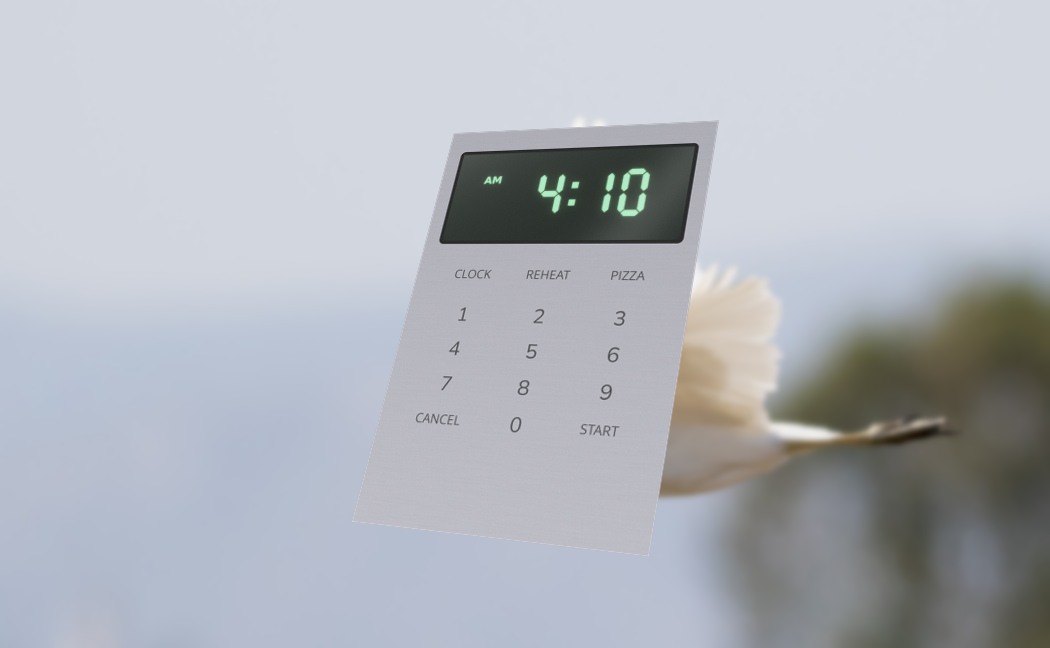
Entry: **4:10**
